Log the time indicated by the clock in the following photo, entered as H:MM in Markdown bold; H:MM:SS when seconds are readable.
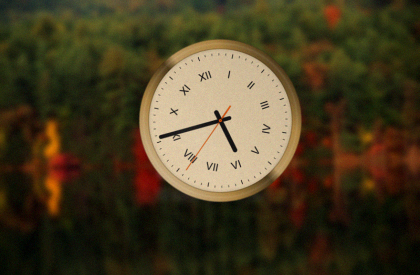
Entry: **5:45:39**
